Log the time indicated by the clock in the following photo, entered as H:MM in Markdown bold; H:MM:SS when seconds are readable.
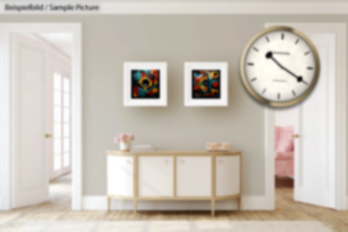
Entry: **10:20**
